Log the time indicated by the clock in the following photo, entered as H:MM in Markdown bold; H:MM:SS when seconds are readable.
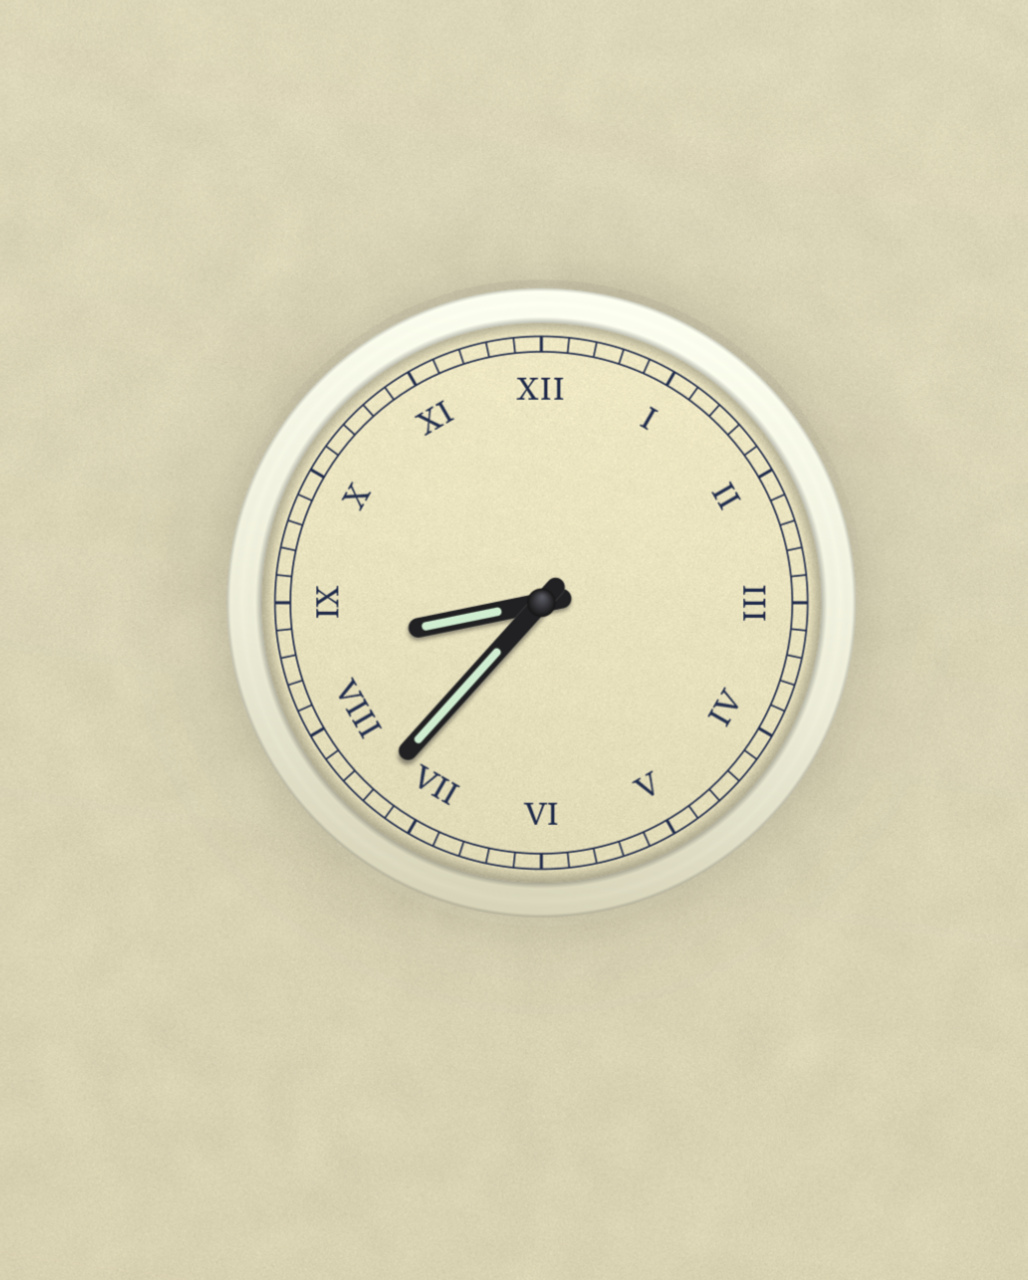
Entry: **8:37**
